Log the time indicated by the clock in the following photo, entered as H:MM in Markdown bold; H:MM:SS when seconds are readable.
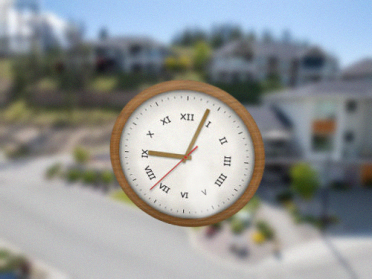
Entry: **9:03:37**
